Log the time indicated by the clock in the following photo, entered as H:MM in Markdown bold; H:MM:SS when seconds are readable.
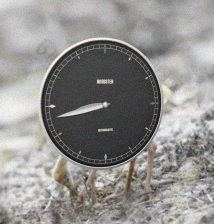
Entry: **8:43**
